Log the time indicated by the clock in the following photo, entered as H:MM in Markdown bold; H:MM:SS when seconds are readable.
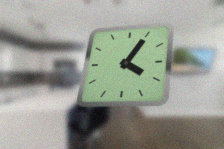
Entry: **4:05**
